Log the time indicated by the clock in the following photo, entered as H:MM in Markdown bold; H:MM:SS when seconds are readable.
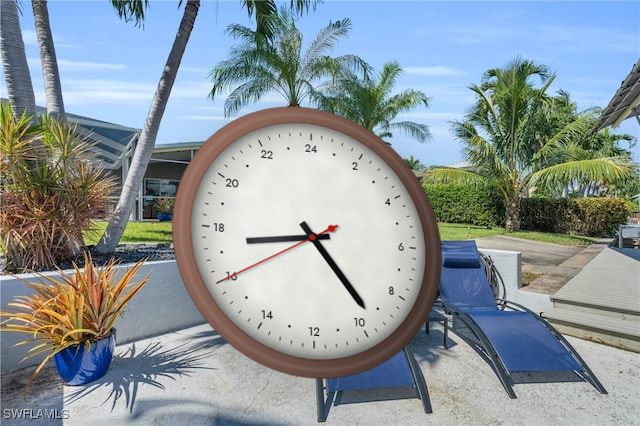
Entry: **17:23:40**
